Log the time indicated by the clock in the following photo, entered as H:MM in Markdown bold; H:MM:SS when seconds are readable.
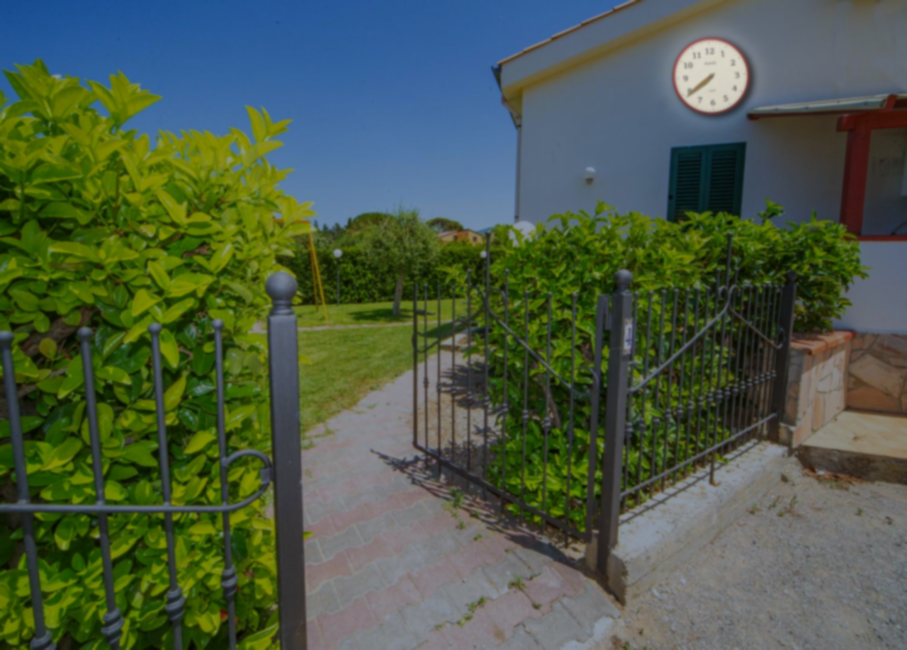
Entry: **7:39**
